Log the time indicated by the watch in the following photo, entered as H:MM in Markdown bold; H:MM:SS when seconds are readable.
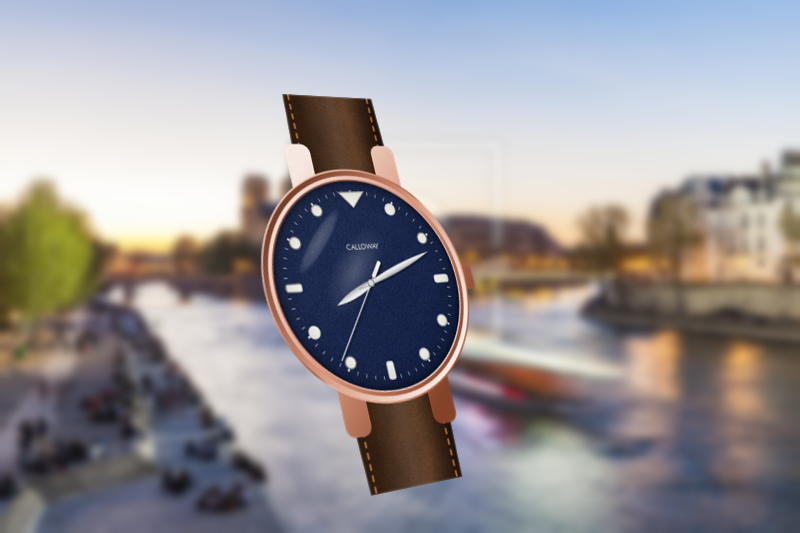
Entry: **8:11:36**
